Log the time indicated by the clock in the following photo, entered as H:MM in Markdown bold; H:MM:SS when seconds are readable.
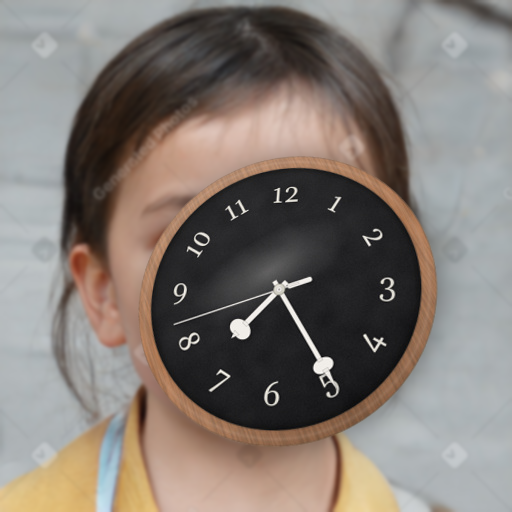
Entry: **7:24:42**
